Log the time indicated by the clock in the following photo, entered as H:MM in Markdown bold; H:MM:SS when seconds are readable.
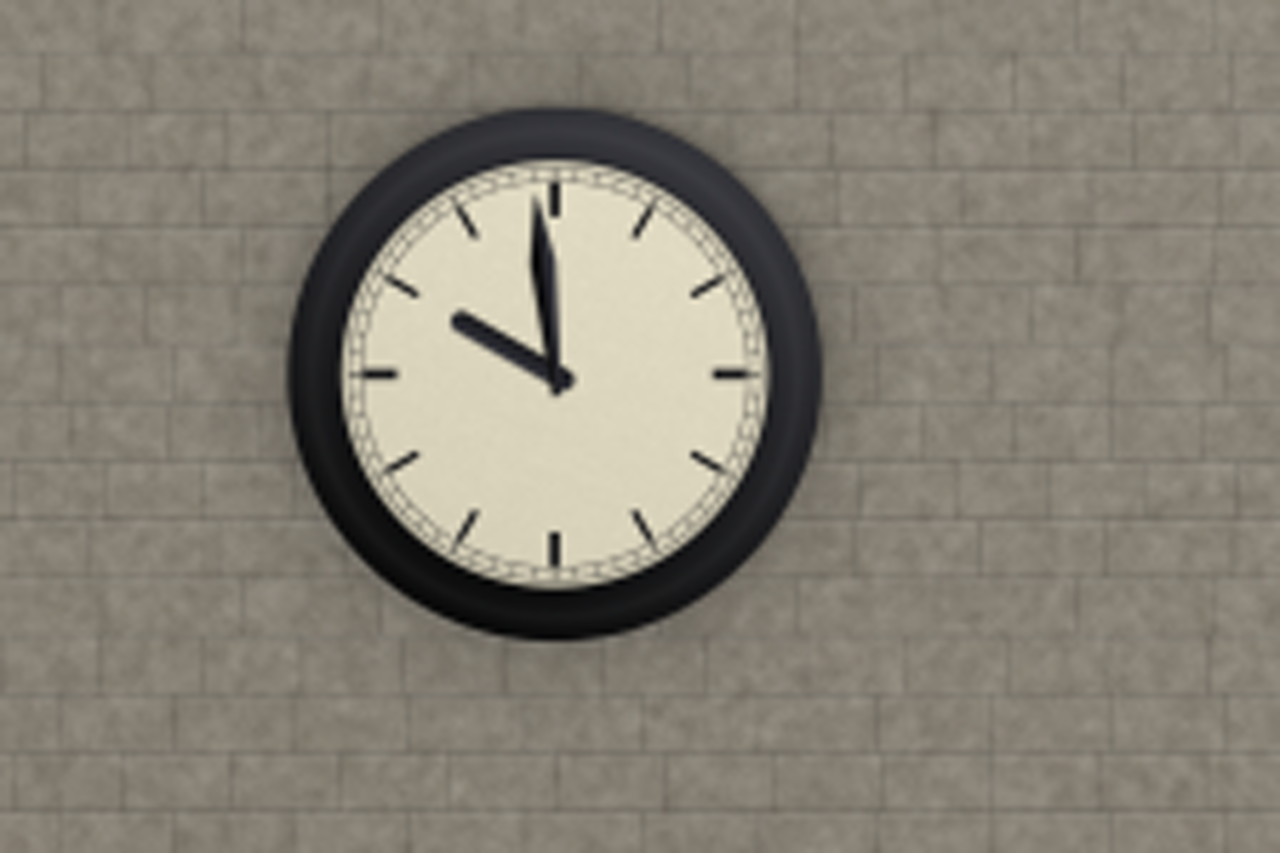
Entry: **9:59**
